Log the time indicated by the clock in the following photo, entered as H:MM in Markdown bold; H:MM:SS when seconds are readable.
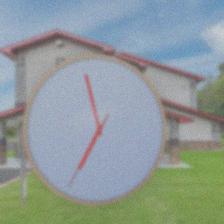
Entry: **6:57:35**
